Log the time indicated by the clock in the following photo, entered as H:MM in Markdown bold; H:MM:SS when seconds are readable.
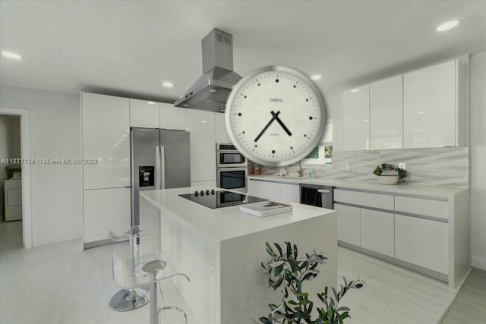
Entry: **4:36**
